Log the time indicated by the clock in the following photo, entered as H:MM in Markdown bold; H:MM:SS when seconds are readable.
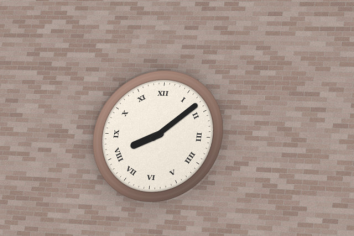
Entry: **8:08**
